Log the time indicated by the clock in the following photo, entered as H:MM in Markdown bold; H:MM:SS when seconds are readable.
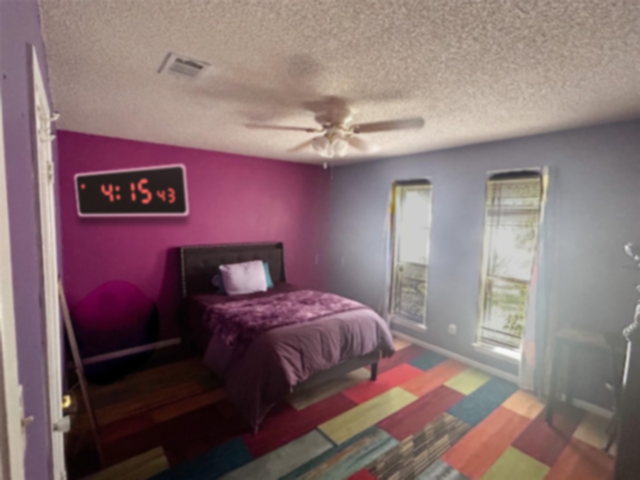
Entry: **4:15**
